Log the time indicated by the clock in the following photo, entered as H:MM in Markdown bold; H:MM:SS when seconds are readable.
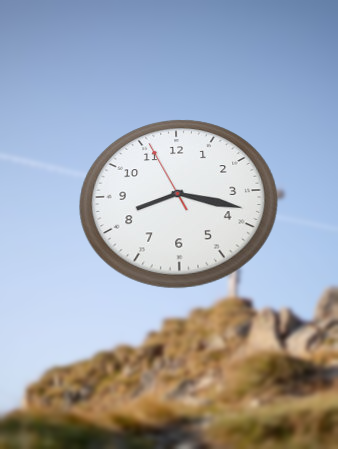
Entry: **8:17:56**
